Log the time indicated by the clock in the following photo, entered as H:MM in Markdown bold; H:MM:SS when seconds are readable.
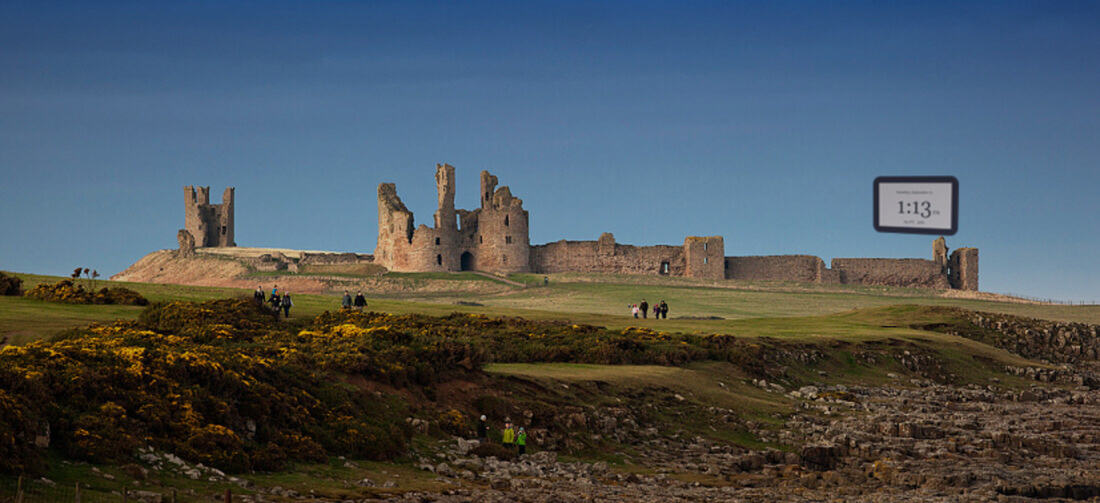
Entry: **1:13**
